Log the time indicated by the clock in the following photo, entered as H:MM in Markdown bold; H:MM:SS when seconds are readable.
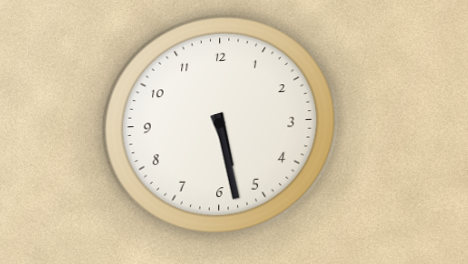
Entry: **5:28**
